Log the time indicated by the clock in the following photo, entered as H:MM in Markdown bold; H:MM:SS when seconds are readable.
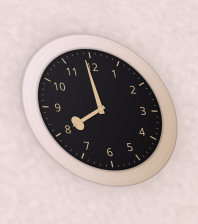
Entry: **7:59**
